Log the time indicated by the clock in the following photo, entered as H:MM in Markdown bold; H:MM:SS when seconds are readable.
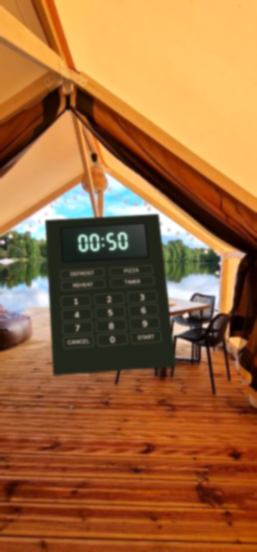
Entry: **0:50**
